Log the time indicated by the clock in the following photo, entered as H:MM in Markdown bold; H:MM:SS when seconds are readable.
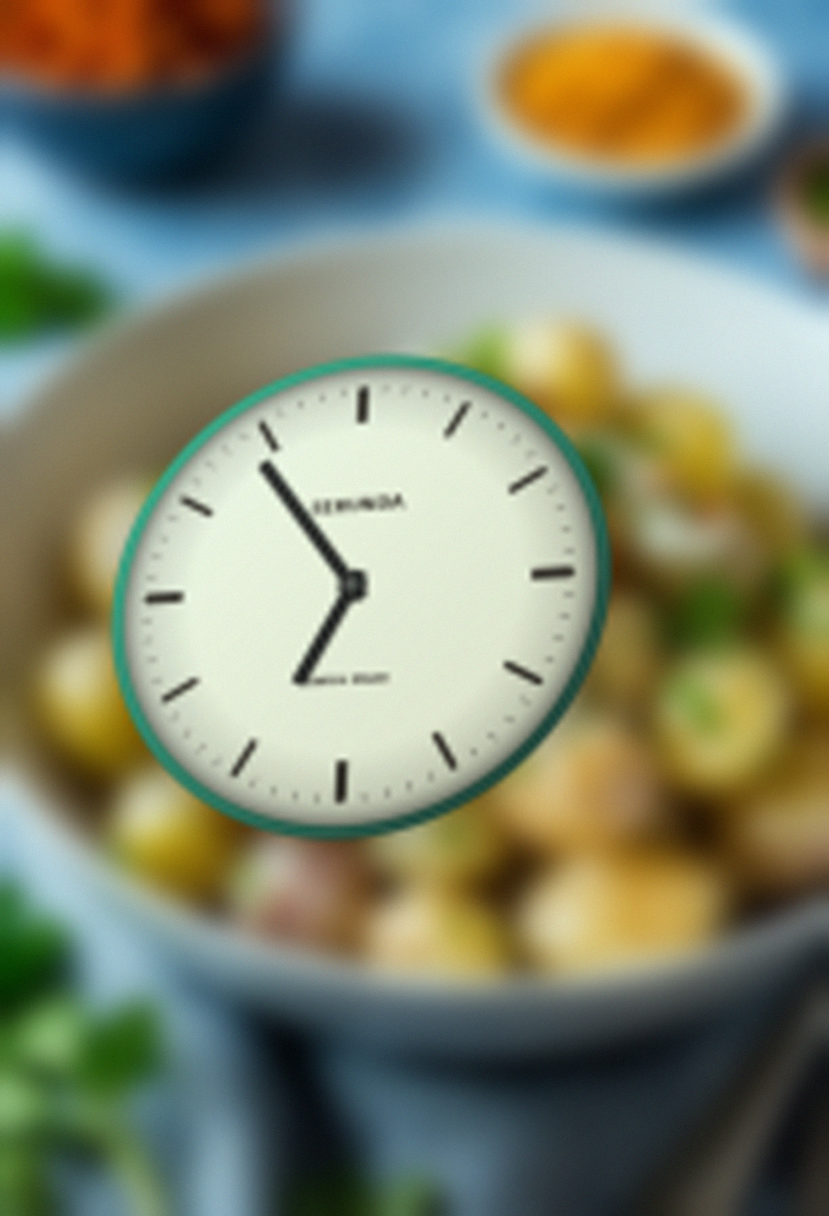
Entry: **6:54**
